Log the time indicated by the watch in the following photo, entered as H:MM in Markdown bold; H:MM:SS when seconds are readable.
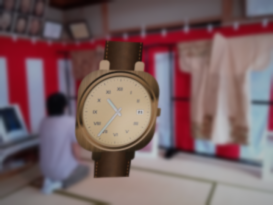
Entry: **10:36**
